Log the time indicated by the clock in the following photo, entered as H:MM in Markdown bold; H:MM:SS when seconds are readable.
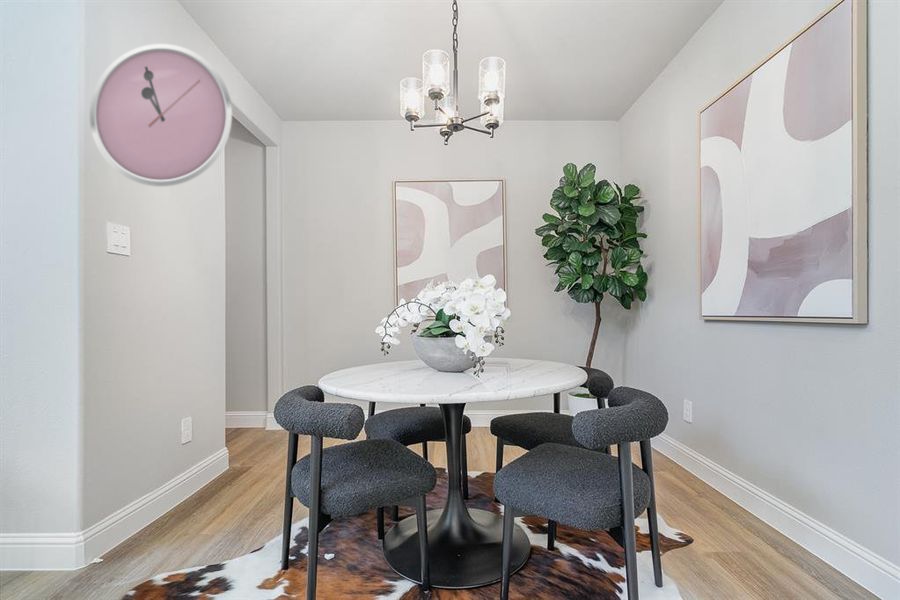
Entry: **10:57:08**
